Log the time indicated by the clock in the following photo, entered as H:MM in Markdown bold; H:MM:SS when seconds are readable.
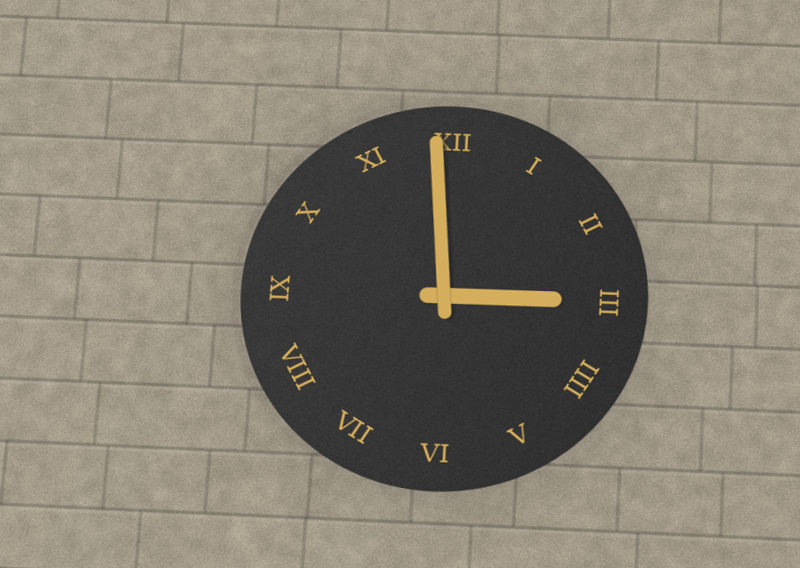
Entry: **2:59**
